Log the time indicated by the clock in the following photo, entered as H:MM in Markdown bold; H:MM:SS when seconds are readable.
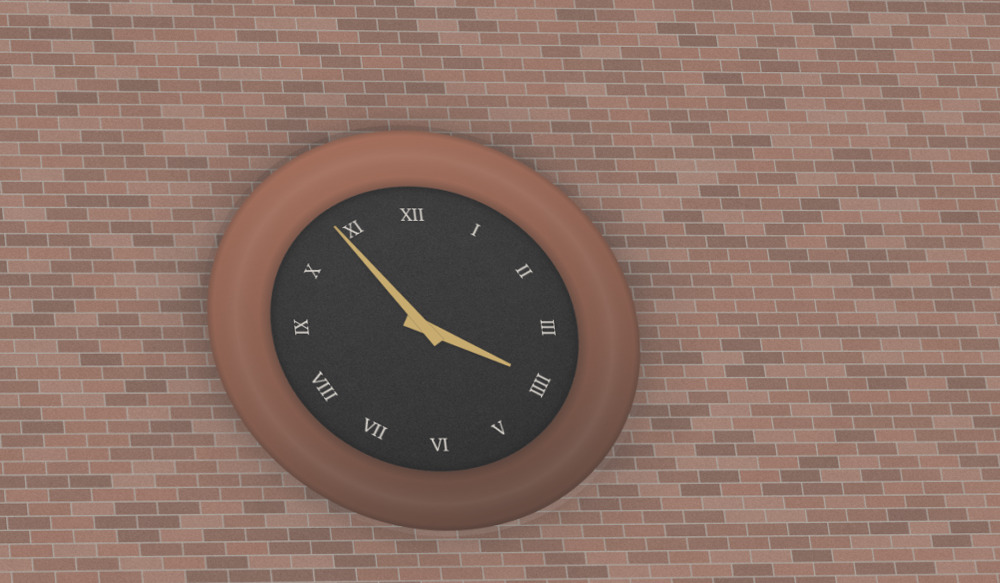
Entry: **3:54**
